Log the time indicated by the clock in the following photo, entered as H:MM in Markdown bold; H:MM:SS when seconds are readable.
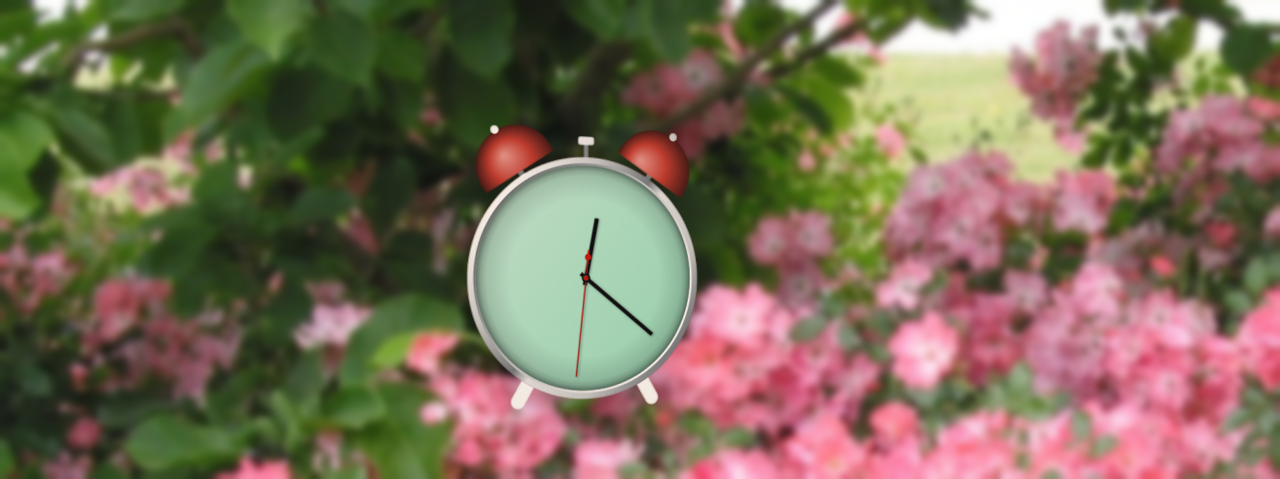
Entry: **12:21:31**
